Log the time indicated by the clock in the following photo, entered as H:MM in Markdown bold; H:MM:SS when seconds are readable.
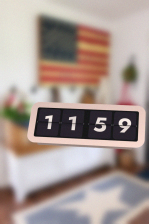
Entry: **11:59**
